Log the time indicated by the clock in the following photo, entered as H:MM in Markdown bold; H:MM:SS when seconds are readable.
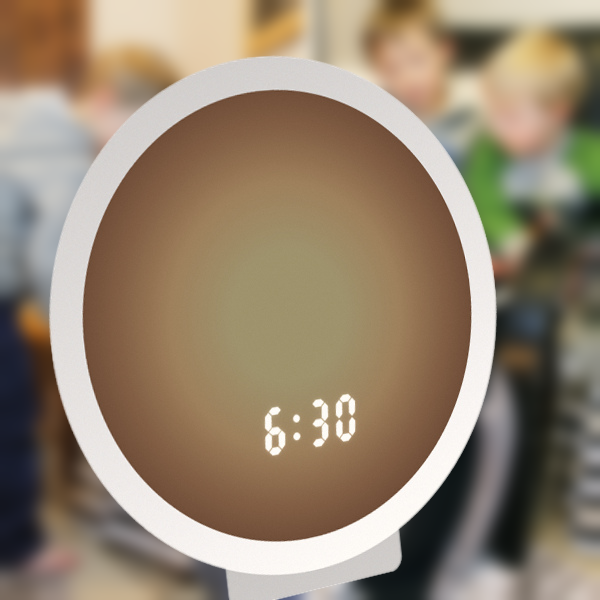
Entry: **6:30**
